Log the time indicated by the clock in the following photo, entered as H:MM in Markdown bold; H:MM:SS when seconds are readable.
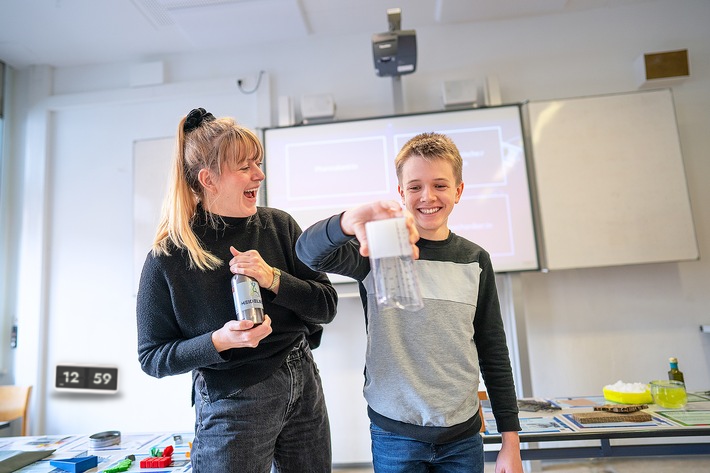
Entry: **12:59**
